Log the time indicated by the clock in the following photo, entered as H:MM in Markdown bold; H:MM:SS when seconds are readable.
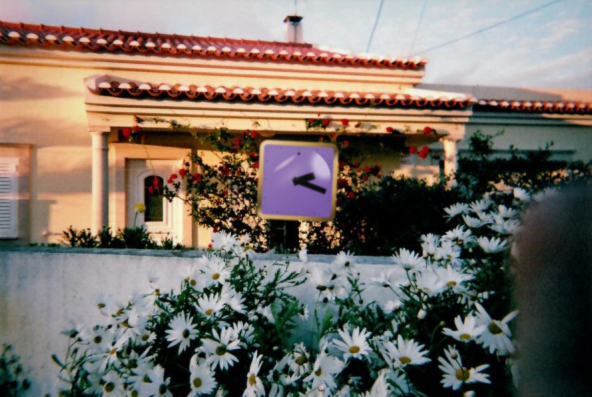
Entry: **2:18**
